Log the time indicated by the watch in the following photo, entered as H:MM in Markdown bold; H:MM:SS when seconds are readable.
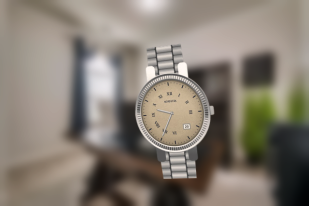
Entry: **9:35**
